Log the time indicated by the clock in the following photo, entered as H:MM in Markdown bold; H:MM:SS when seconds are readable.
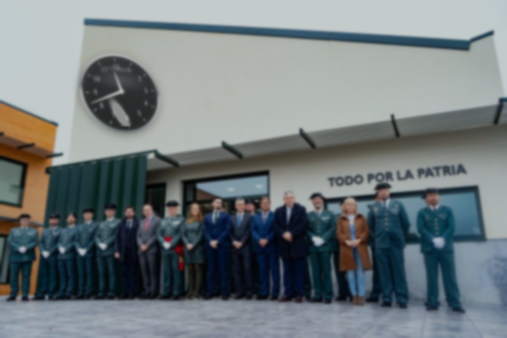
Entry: **11:42**
